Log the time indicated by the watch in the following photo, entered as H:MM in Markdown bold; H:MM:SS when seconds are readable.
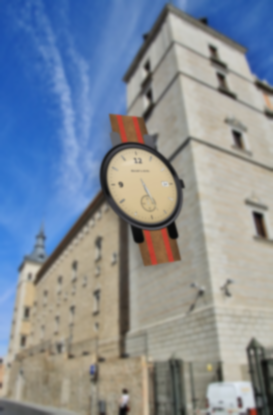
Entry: **5:27**
